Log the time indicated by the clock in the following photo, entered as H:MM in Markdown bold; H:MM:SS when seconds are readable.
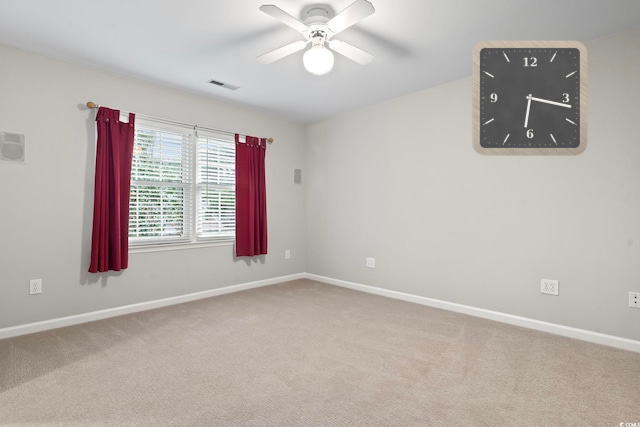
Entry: **6:17**
